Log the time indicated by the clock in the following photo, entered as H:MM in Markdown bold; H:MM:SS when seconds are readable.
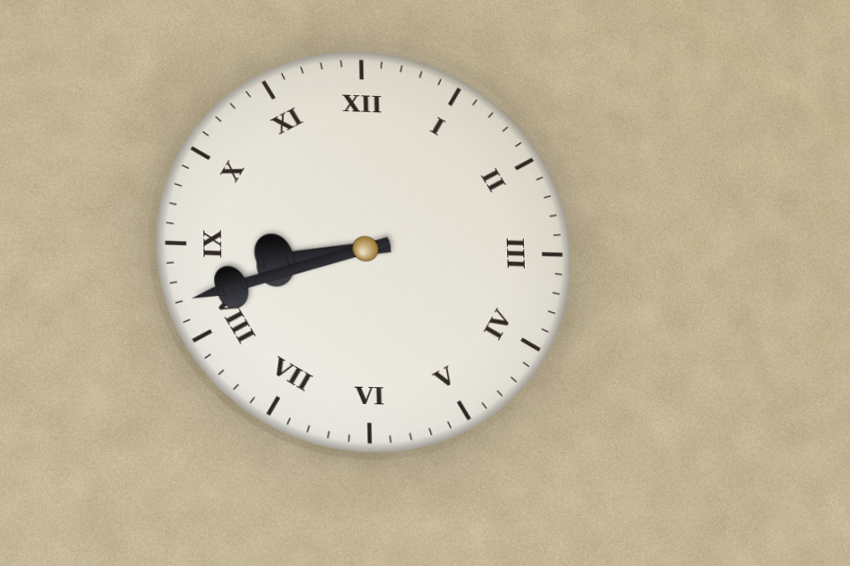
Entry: **8:42**
